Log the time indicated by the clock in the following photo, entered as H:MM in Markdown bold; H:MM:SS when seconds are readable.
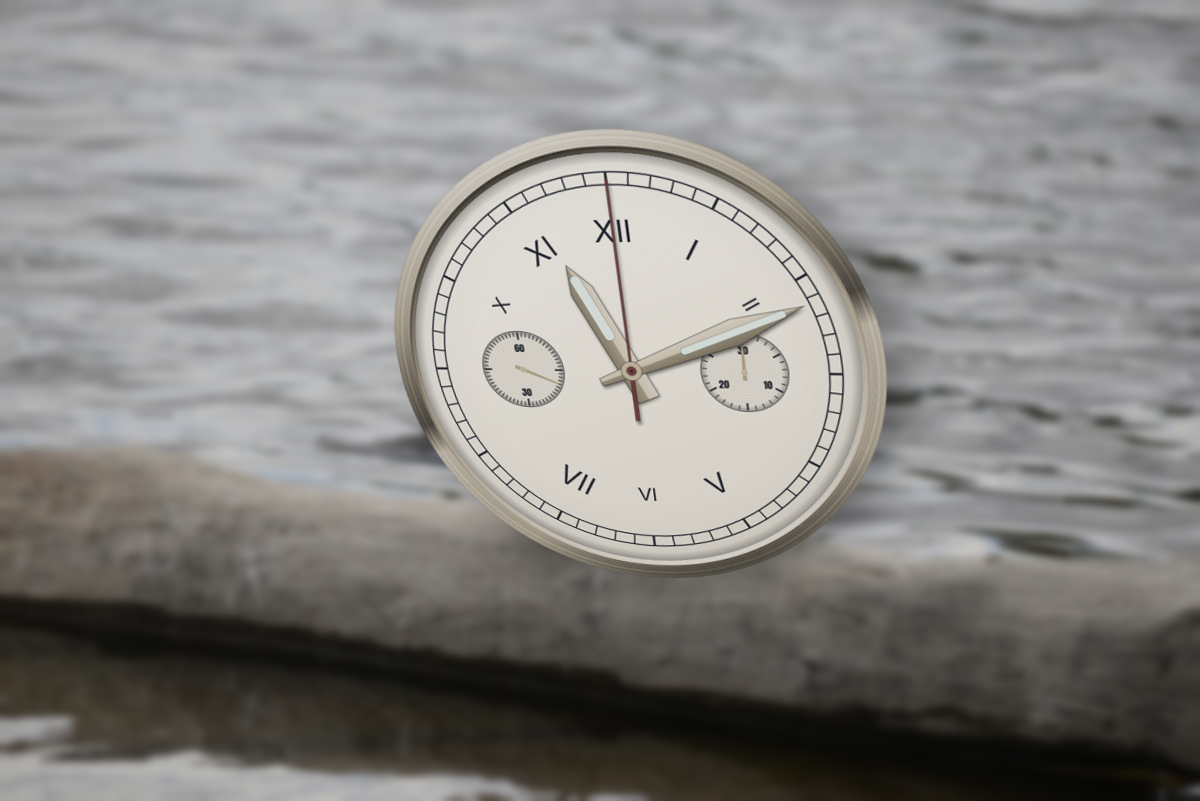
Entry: **11:11:19**
